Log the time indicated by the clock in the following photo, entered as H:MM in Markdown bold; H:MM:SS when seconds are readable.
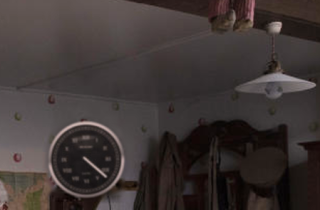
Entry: **4:22**
